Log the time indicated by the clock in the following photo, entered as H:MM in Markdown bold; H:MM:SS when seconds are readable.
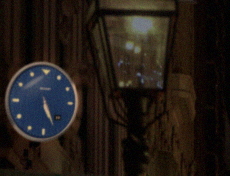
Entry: **5:26**
